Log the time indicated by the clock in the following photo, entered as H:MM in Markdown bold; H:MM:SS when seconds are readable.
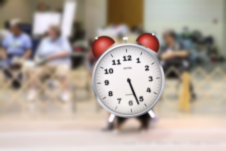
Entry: **5:27**
